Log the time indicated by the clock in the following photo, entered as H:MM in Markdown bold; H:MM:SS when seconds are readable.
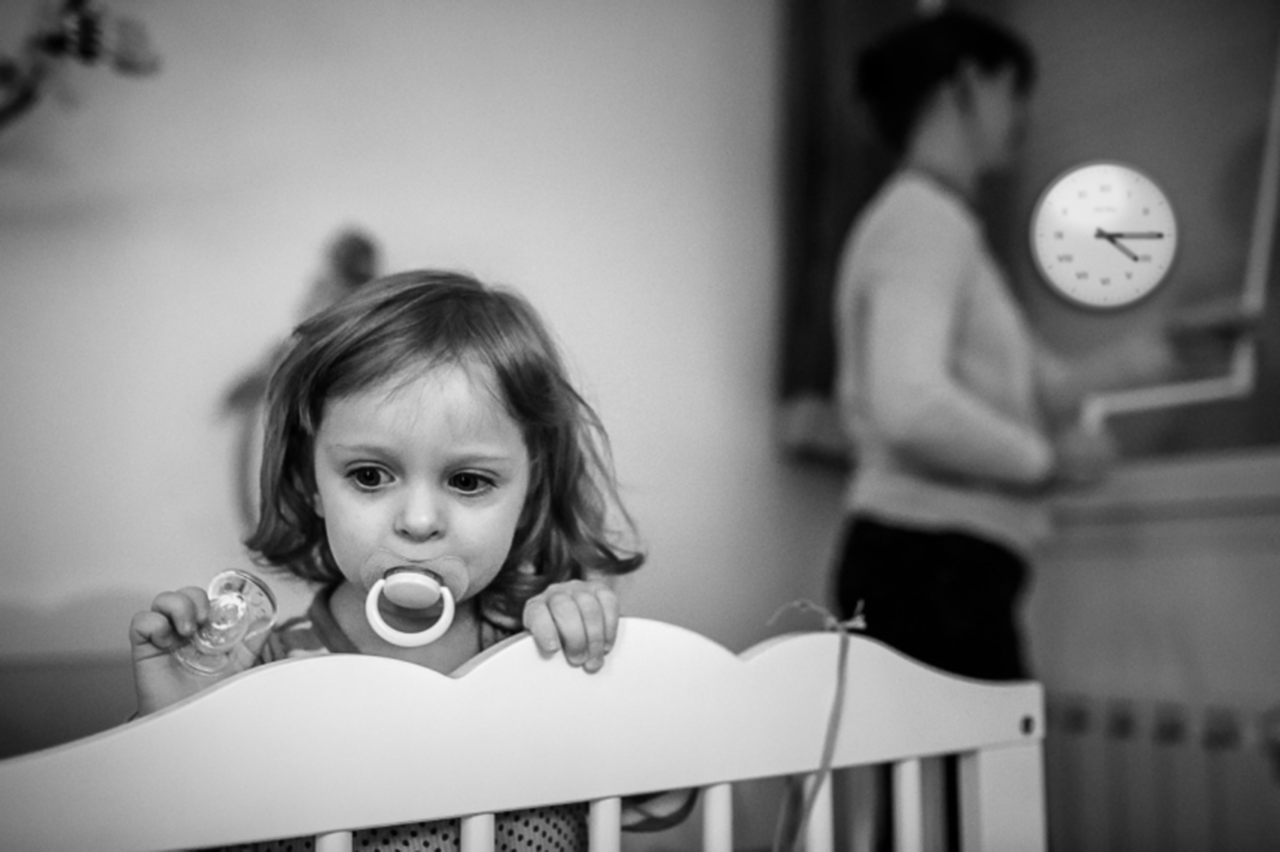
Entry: **4:15**
